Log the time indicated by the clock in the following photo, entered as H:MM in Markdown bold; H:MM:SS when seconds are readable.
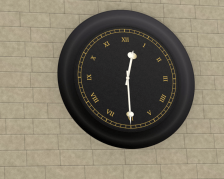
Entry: **12:30**
